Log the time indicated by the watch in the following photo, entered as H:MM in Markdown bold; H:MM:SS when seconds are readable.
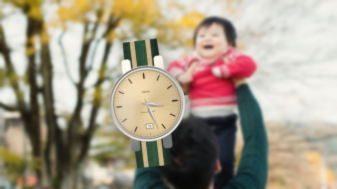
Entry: **3:27**
